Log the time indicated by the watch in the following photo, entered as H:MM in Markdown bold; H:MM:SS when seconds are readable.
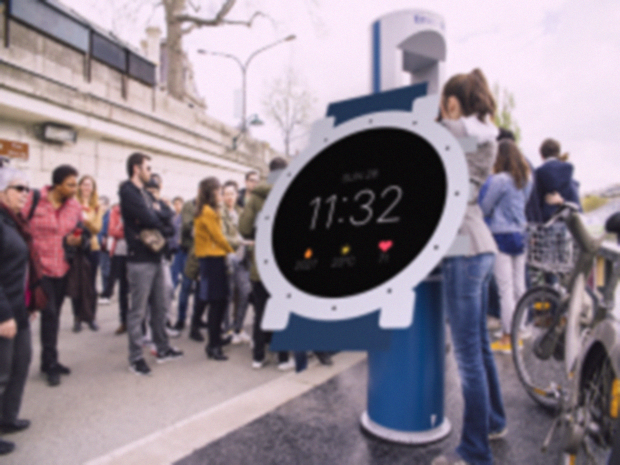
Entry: **11:32**
